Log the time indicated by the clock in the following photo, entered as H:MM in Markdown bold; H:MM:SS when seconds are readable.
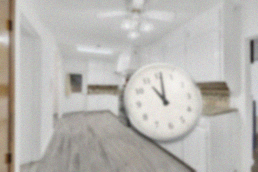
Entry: **11:01**
